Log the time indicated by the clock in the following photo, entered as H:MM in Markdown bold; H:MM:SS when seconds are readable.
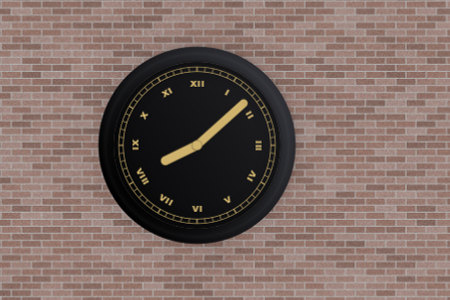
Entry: **8:08**
